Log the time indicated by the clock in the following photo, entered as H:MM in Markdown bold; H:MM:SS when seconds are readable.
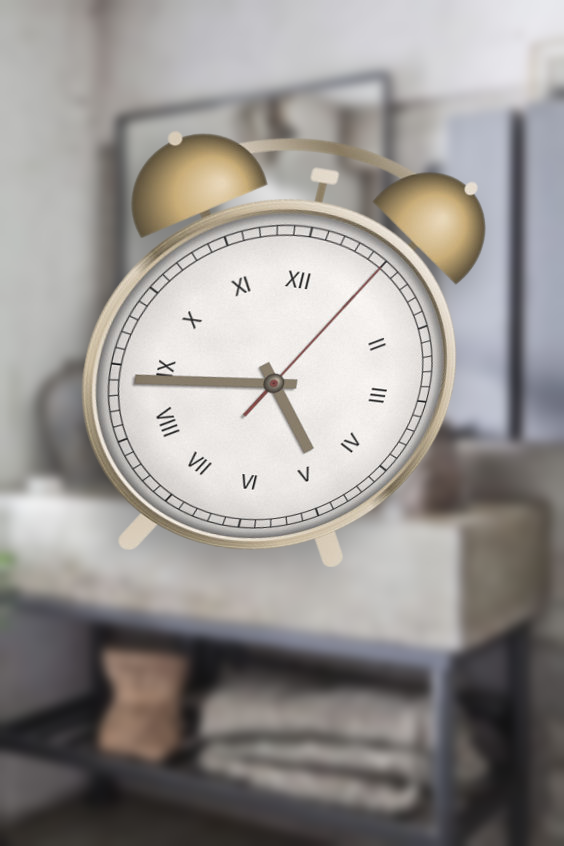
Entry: **4:44:05**
